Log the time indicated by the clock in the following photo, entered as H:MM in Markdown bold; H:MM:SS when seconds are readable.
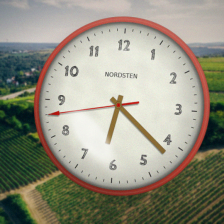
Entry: **6:21:43**
